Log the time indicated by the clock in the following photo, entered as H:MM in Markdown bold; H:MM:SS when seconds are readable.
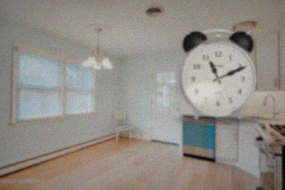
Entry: **11:11**
